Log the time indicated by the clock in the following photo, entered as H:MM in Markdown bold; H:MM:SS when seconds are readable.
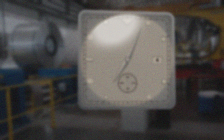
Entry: **7:04**
